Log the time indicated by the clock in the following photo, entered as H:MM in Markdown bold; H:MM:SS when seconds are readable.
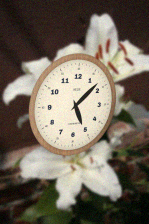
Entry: **5:08**
